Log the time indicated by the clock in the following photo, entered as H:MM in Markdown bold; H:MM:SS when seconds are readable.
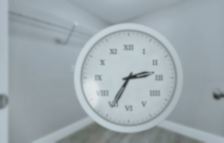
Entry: **2:35**
